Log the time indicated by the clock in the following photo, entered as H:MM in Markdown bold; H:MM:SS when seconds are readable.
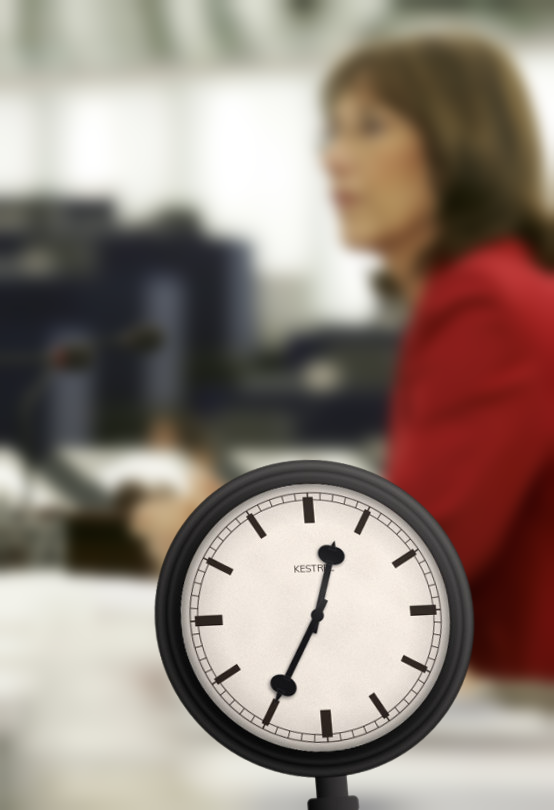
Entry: **12:35**
